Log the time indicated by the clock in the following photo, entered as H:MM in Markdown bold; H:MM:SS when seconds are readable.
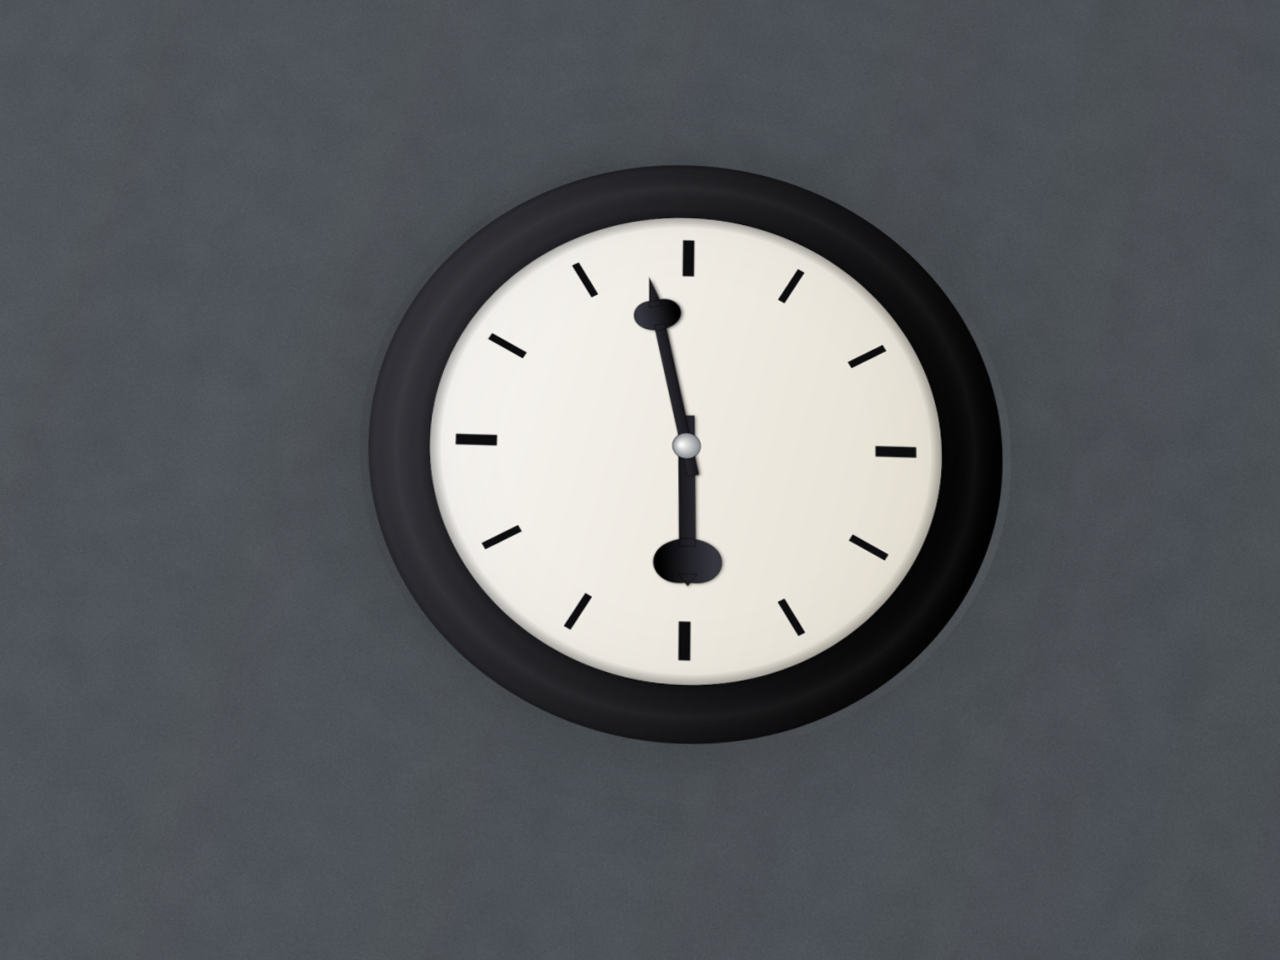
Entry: **5:58**
